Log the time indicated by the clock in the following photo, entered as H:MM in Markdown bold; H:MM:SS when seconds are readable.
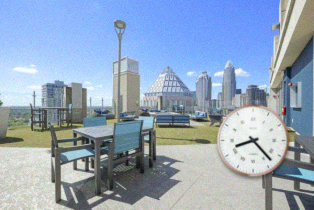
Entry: **8:23**
